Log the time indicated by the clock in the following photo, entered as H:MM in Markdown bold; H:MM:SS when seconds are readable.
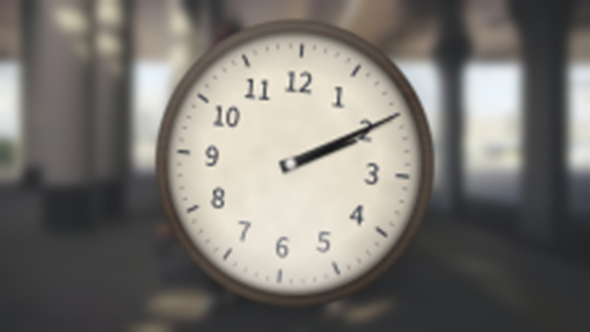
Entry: **2:10**
